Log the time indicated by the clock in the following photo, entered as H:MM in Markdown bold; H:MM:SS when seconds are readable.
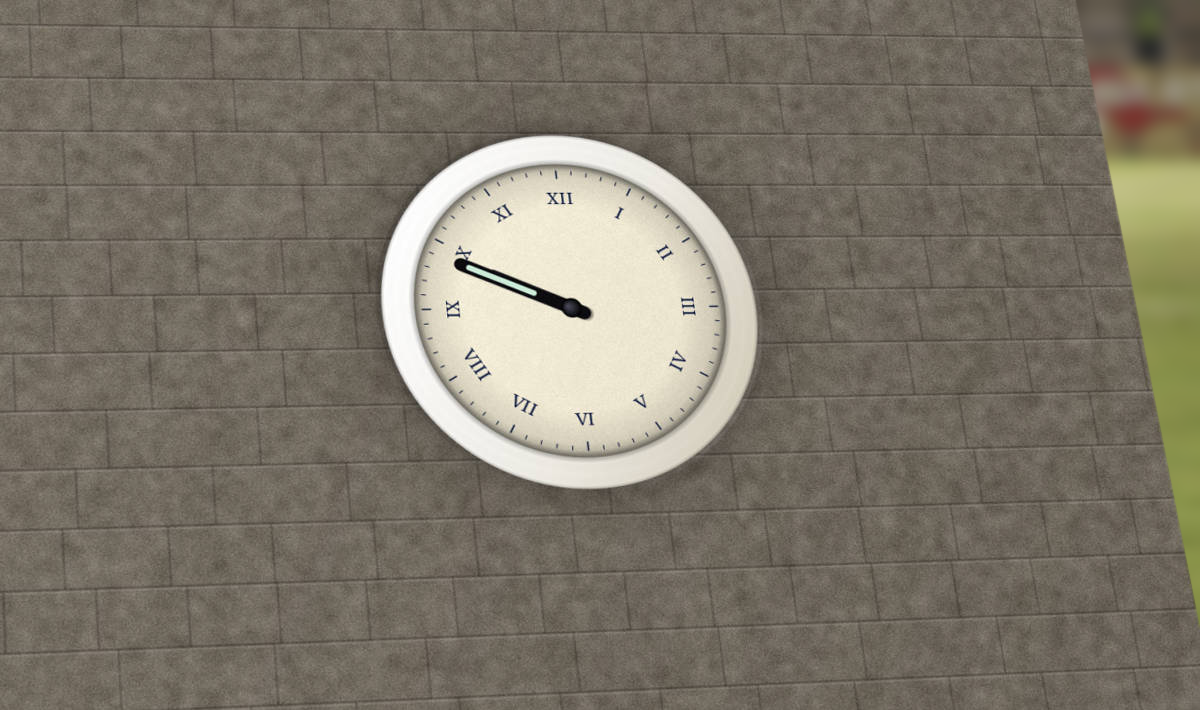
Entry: **9:49**
